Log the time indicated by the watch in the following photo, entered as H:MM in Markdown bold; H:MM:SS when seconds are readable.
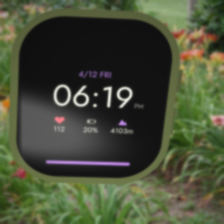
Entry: **6:19**
